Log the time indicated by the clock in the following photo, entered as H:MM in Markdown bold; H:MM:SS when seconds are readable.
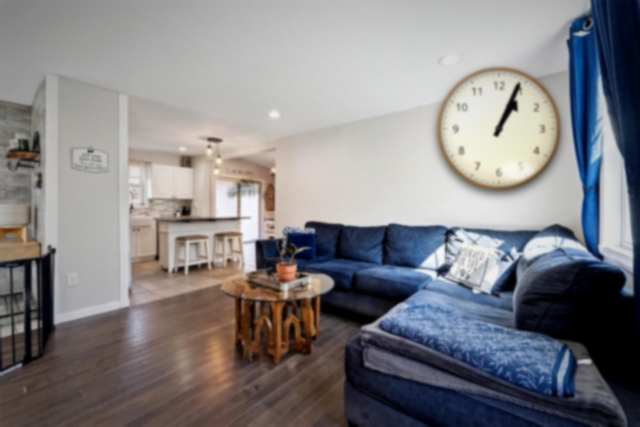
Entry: **1:04**
